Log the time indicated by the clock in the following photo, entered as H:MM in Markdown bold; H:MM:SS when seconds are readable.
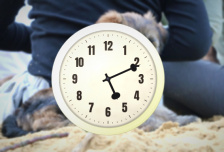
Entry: **5:11**
